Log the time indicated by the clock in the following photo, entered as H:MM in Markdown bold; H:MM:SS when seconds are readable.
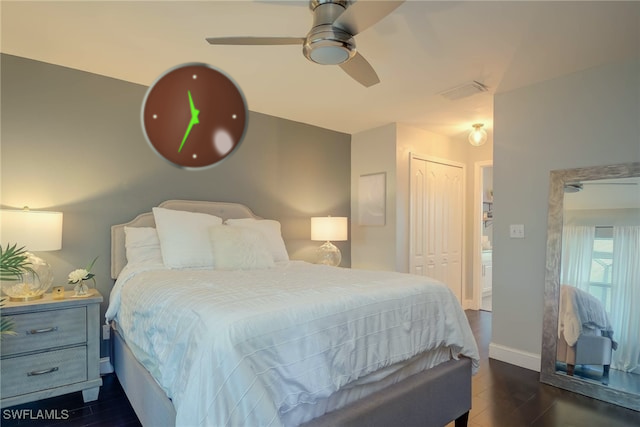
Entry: **11:34**
